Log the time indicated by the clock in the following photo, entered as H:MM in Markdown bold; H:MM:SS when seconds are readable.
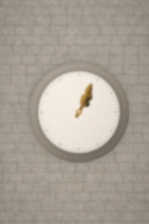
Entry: **1:04**
